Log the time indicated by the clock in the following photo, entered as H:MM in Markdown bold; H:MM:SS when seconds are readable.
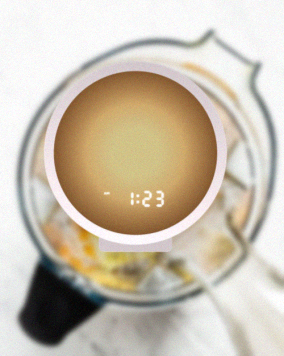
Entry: **1:23**
